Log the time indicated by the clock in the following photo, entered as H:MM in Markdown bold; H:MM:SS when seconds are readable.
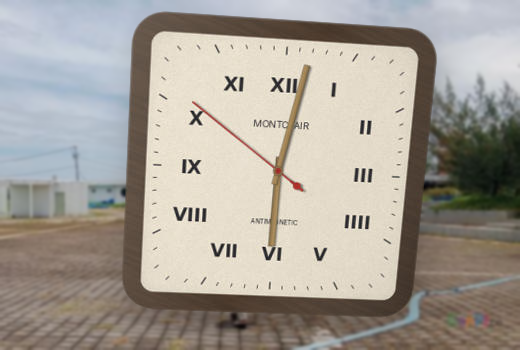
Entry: **6:01:51**
